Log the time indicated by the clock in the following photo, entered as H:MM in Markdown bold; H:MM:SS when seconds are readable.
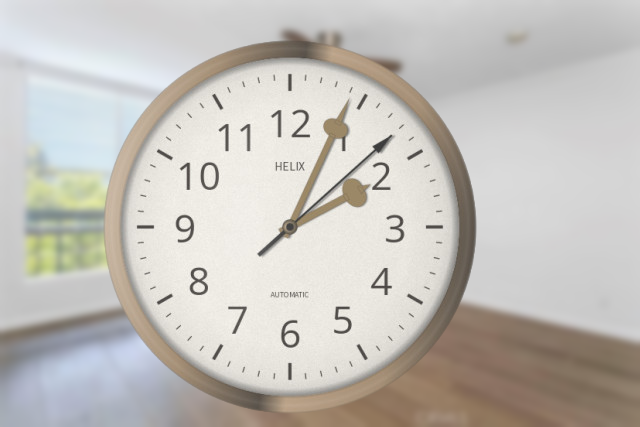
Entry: **2:04:08**
